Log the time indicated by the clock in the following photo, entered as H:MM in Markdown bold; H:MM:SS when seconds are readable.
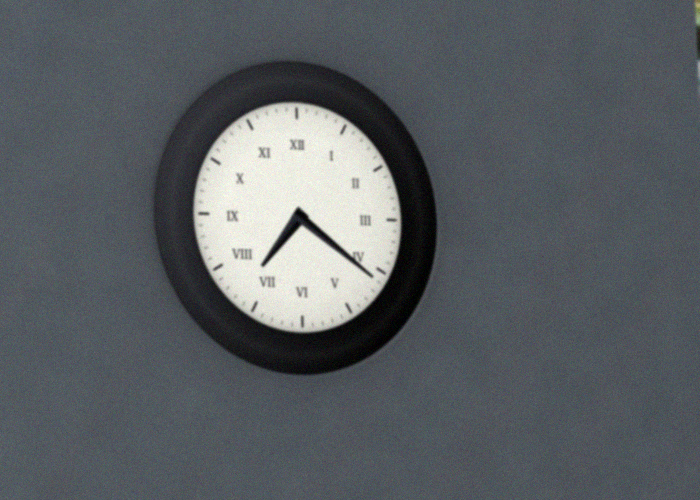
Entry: **7:21**
